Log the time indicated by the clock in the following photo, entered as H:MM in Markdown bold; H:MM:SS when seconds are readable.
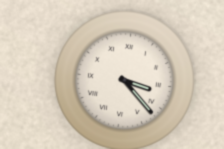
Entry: **3:22**
